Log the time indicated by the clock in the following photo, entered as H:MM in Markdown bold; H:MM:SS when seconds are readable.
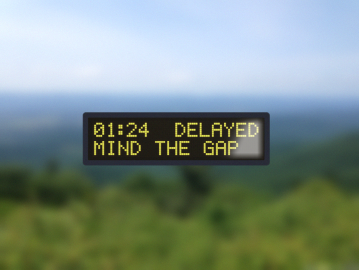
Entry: **1:24**
